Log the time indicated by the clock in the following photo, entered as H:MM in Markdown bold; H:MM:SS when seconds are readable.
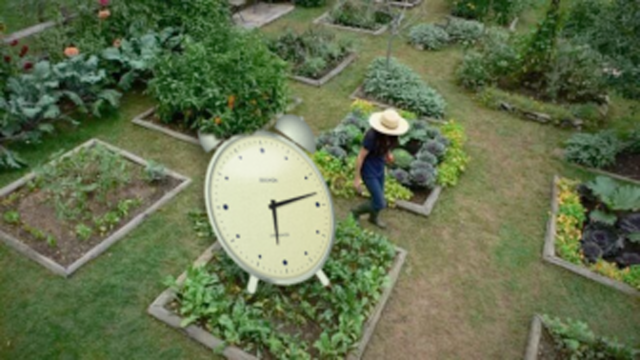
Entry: **6:13**
